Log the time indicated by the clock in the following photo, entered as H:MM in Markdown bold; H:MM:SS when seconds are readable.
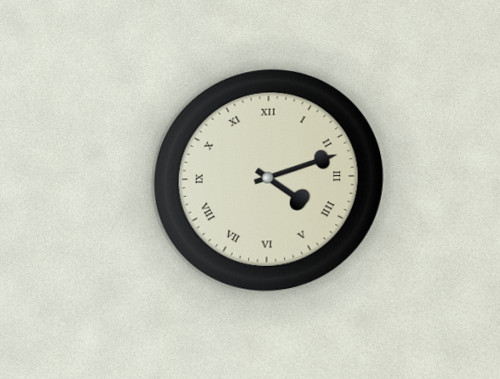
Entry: **4:12**
